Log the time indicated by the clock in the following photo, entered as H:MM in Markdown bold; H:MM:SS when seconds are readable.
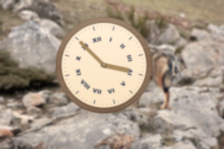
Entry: **3:55**
